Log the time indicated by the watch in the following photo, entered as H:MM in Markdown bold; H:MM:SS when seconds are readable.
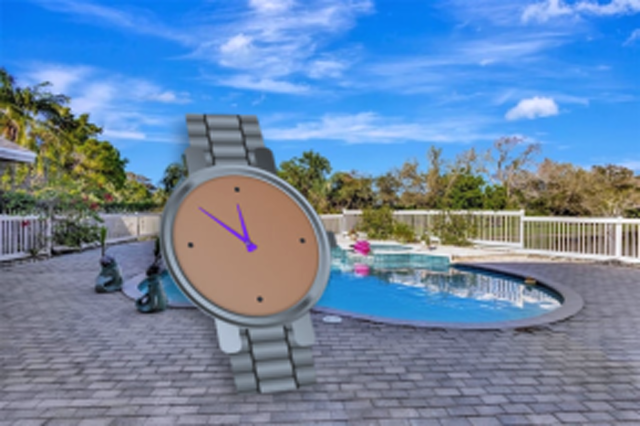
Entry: **11:52**
